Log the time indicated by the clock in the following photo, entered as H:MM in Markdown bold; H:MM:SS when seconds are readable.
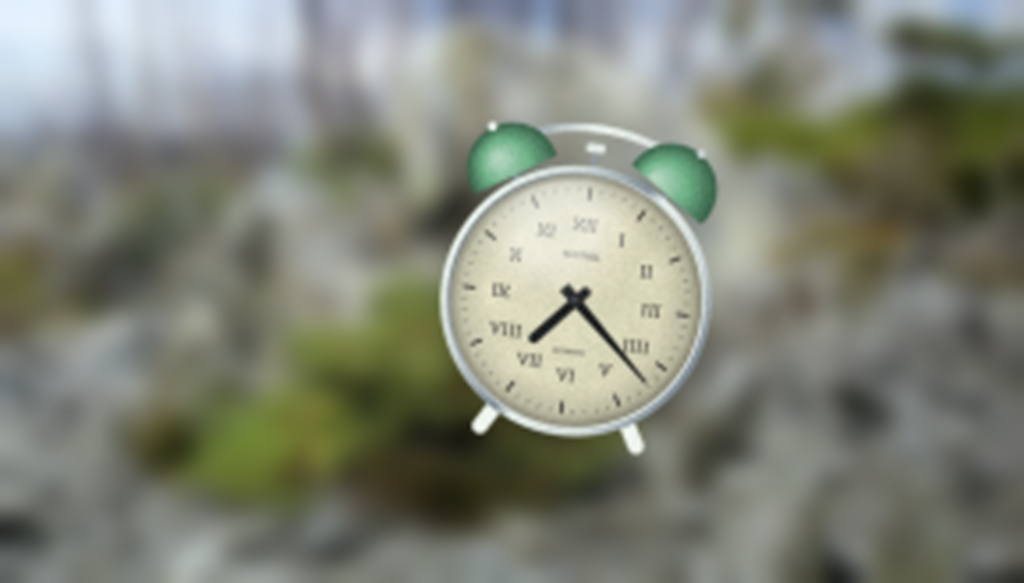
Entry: **7:22**
